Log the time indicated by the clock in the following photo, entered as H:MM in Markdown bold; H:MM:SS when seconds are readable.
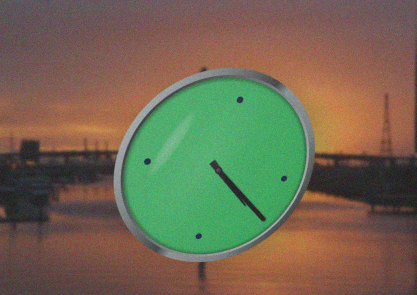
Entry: **4:21**
